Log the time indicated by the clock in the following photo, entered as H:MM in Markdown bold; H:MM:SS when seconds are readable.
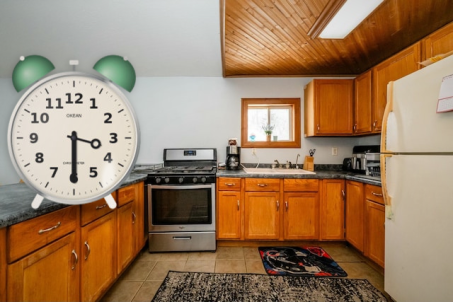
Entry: **3:30**
